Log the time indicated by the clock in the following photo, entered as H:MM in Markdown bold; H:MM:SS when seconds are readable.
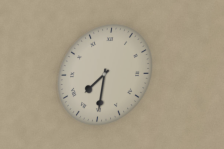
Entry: **7:30**
